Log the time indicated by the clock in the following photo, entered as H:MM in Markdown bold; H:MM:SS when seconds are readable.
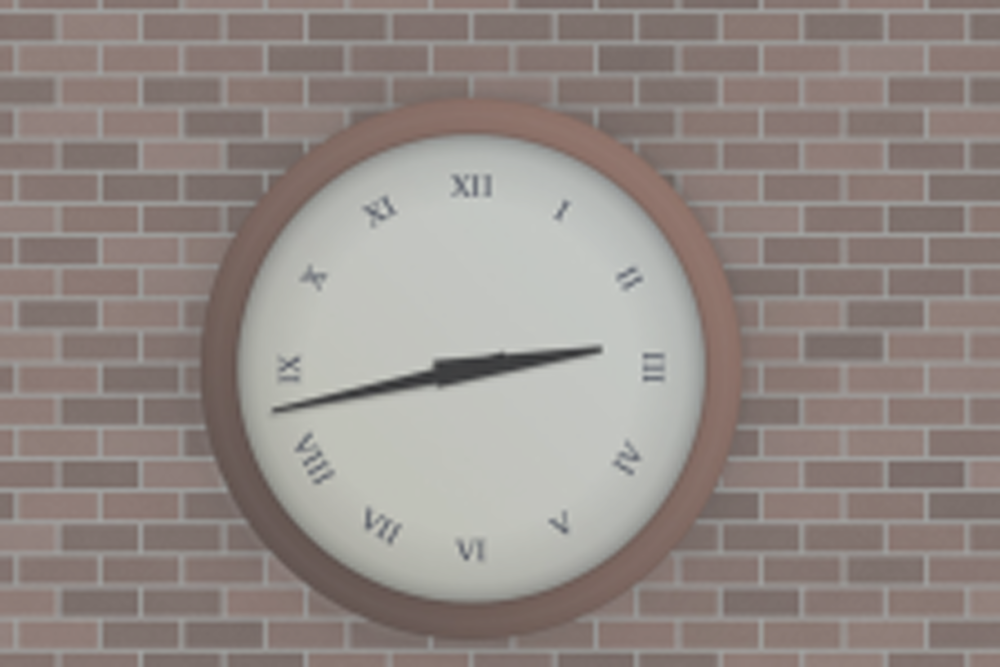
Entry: **2:43**
